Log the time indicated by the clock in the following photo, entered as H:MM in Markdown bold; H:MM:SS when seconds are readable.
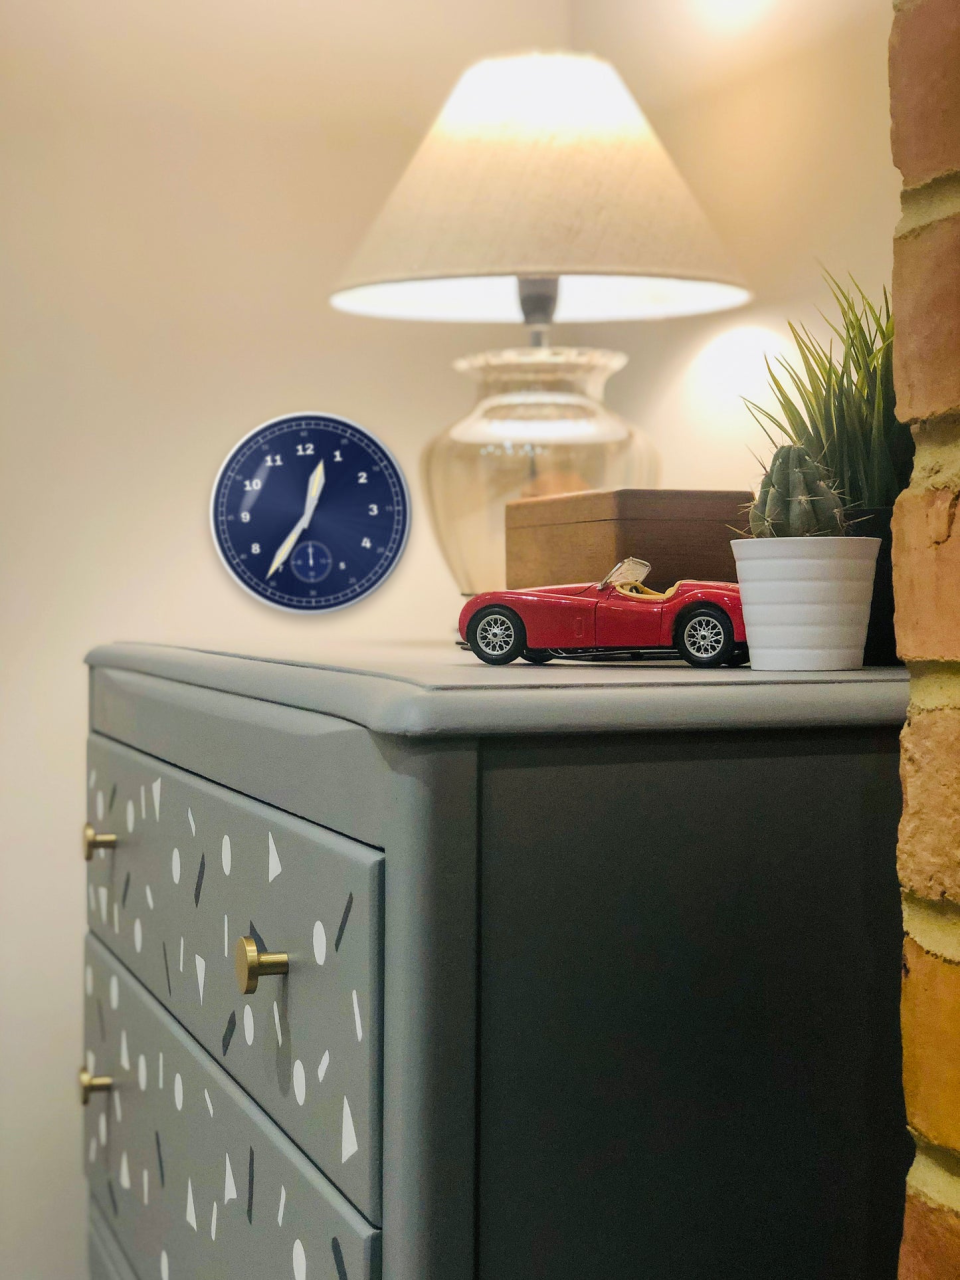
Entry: **12:36**
